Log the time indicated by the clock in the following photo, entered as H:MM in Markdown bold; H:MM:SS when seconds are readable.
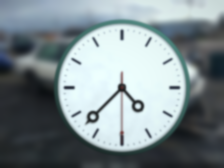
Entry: **4:37:30**
